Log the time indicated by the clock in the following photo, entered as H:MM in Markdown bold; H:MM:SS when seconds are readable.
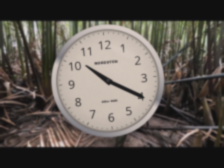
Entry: **10:20**
